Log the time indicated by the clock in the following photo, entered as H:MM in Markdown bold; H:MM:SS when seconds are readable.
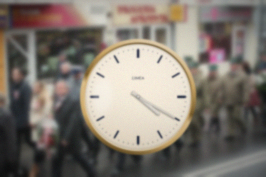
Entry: **4:20**
